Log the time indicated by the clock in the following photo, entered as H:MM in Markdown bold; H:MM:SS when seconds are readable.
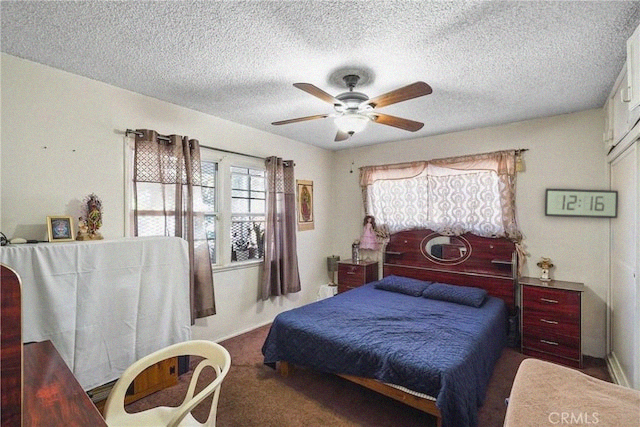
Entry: **12:16**
